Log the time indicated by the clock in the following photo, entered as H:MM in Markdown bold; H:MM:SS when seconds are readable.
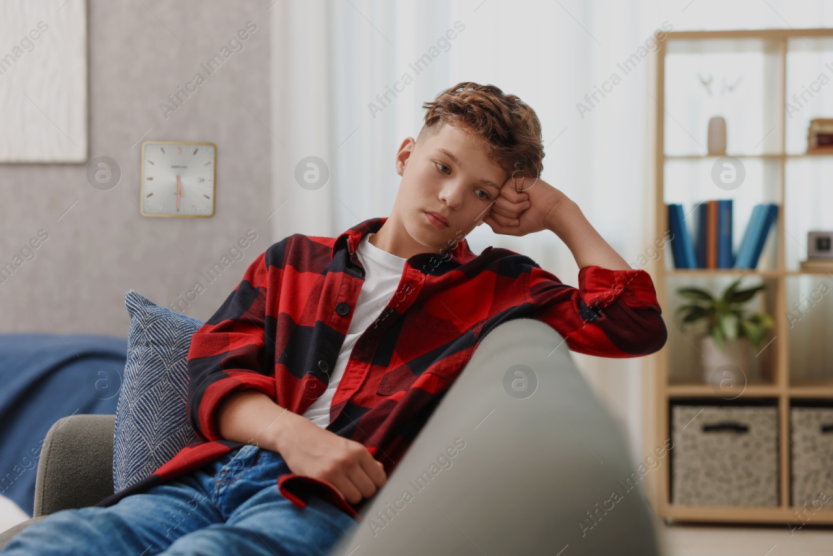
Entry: **5:30**
